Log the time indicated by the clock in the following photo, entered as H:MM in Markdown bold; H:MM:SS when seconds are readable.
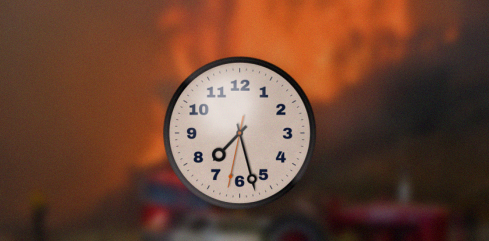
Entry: **7:27:32**
